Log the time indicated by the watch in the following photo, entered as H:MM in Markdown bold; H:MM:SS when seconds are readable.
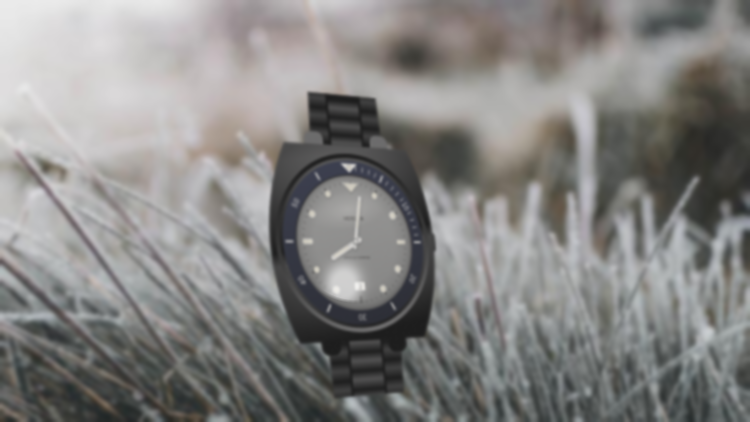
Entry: **8:02**
